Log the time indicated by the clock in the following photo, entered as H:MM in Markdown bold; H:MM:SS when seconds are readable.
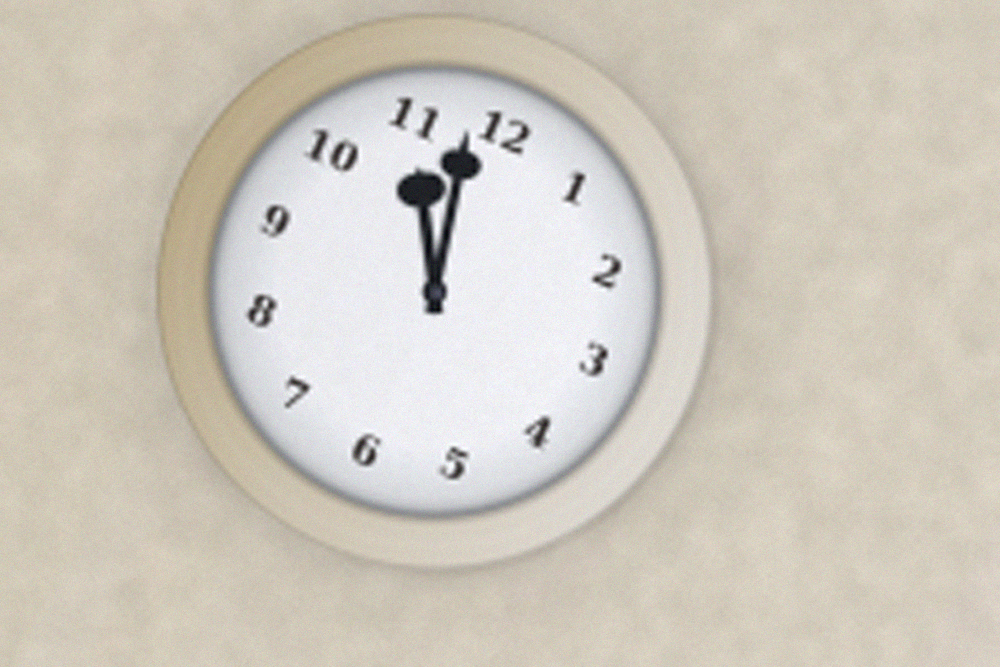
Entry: **10:58**
